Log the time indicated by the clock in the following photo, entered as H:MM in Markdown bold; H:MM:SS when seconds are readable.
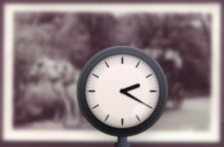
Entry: **2:20**
